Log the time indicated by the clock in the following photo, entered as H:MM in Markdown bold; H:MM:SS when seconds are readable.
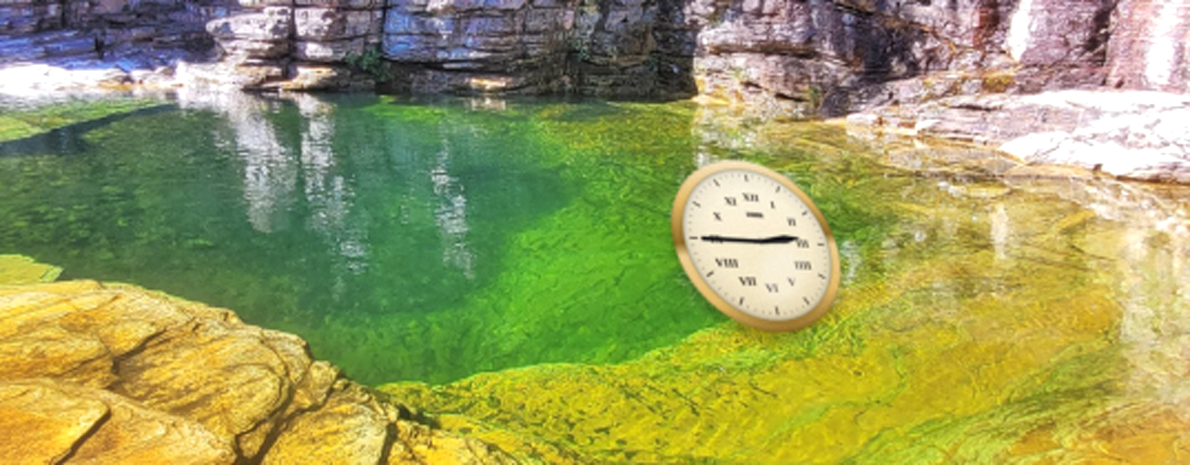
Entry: **2:45**
